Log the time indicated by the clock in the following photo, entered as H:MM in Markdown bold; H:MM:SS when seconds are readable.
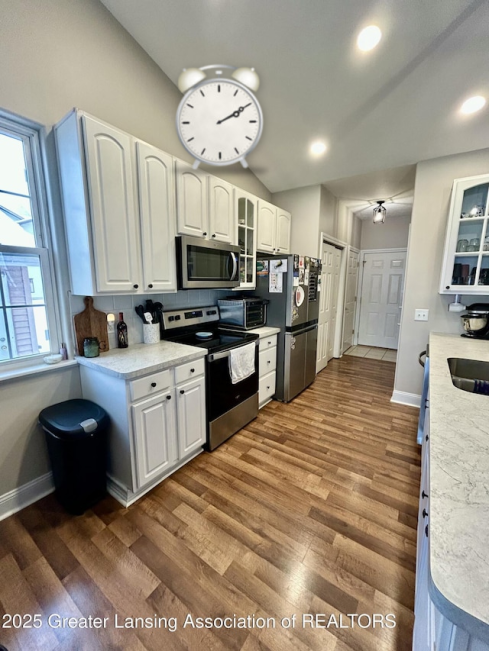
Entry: **2:10**
